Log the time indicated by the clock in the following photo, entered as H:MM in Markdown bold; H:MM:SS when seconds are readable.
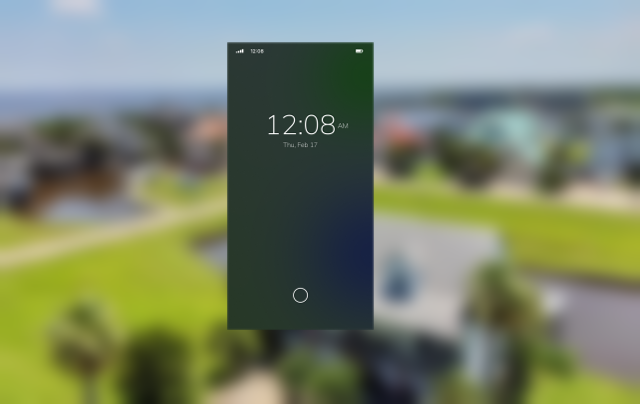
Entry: **12:08**
